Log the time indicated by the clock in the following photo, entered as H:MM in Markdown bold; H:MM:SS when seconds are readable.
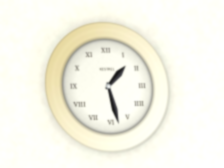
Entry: **1:28**
